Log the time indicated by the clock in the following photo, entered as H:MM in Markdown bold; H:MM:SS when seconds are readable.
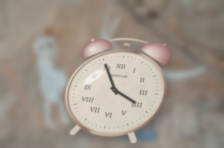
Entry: **3:55**
